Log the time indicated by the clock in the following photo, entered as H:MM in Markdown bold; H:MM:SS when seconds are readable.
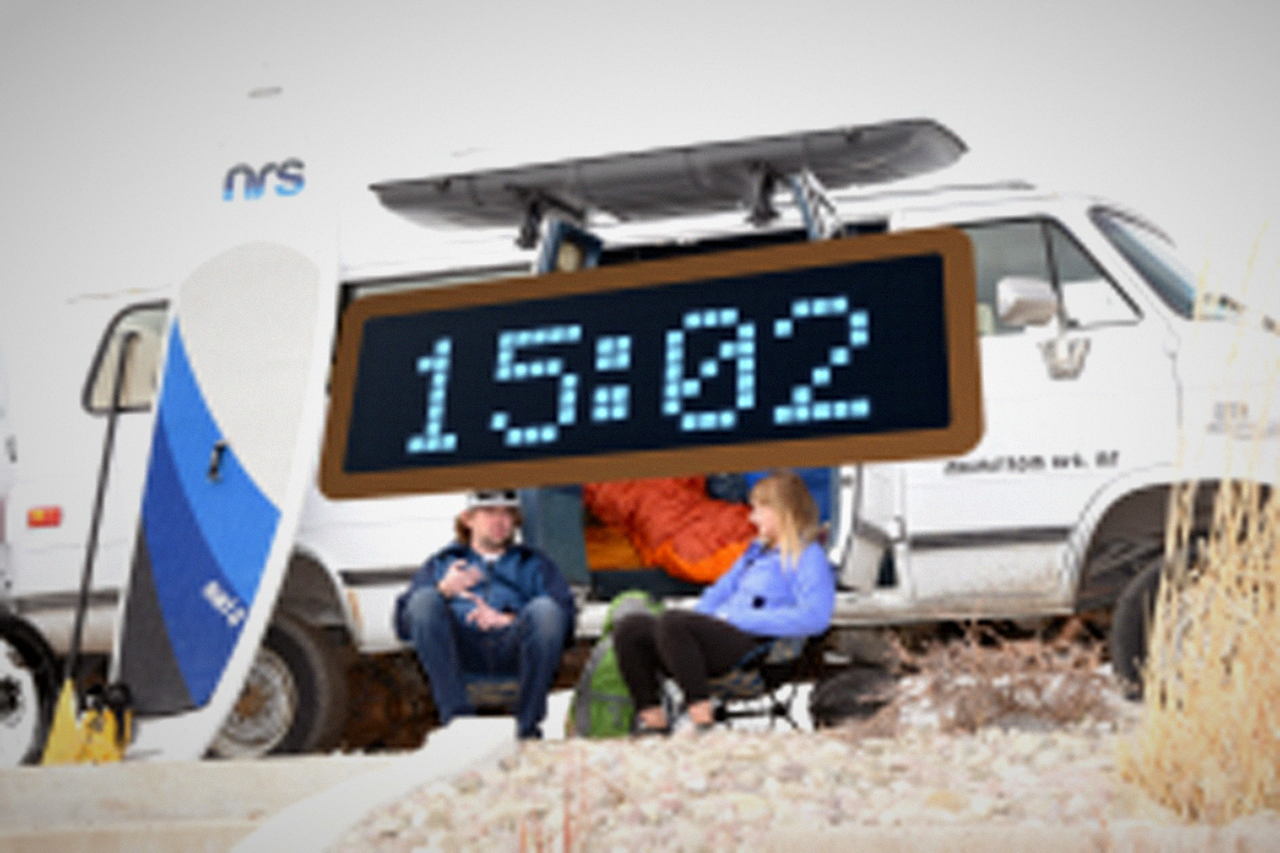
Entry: **15:02**
